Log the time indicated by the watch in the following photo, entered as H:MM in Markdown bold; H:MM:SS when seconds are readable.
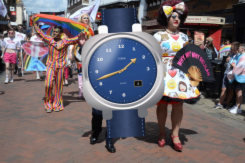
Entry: **1:42**
